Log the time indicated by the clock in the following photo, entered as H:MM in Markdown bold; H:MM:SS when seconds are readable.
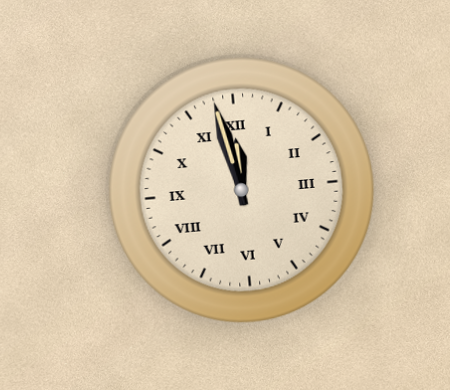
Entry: **11:58**
